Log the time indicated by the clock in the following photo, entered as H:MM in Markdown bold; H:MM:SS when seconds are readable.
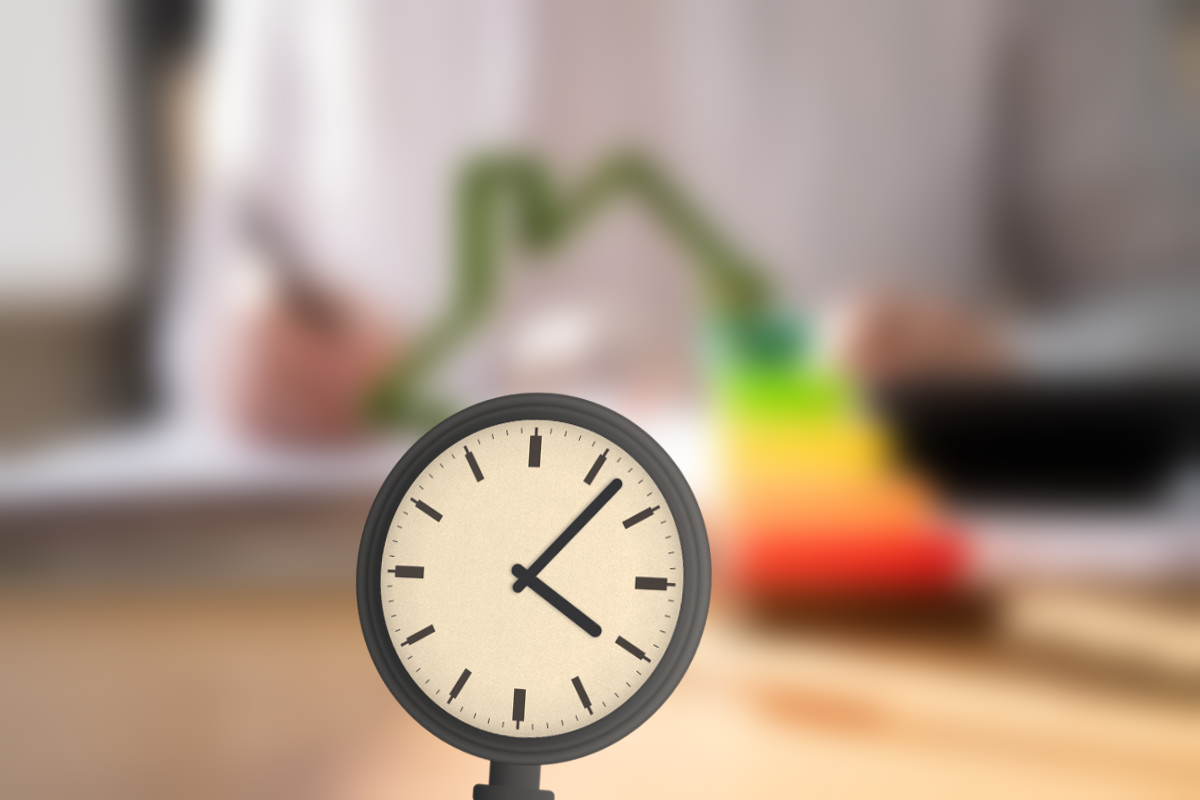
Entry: **4:07**
